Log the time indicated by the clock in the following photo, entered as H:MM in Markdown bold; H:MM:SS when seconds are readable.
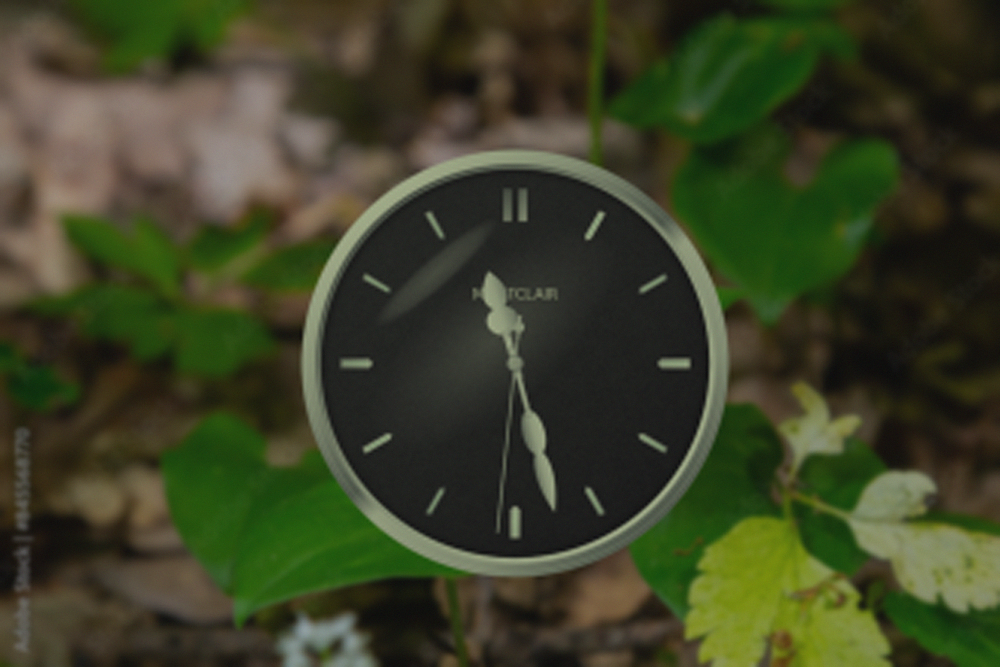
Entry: **11:27:31**
